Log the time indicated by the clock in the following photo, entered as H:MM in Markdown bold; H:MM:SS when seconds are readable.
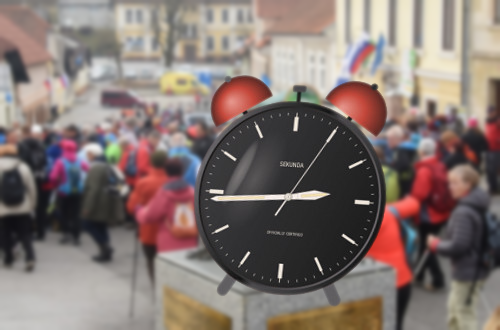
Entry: **2:44:05**
